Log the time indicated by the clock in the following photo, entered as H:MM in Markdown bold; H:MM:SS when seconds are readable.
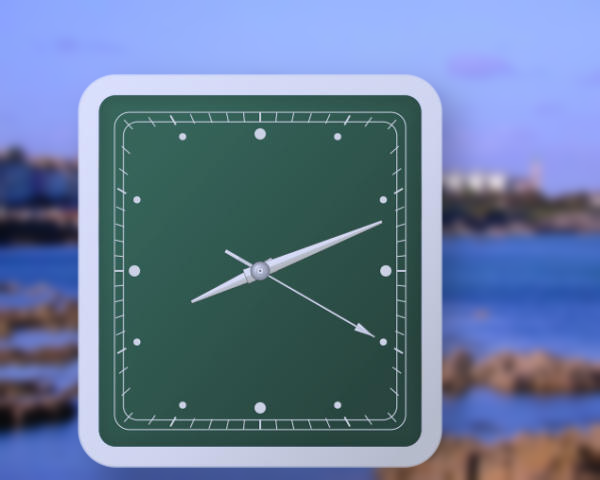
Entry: **8:11:20**
